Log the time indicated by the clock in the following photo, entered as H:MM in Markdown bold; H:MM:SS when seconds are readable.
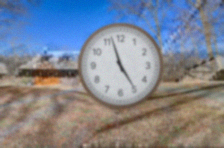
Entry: **4:57**
